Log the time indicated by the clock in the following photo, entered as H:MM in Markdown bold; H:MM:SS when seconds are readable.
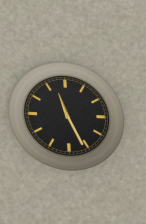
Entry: **11:26**
